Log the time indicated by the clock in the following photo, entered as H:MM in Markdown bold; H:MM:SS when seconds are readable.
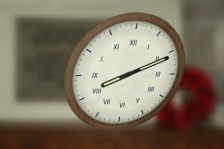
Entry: **8:11**
